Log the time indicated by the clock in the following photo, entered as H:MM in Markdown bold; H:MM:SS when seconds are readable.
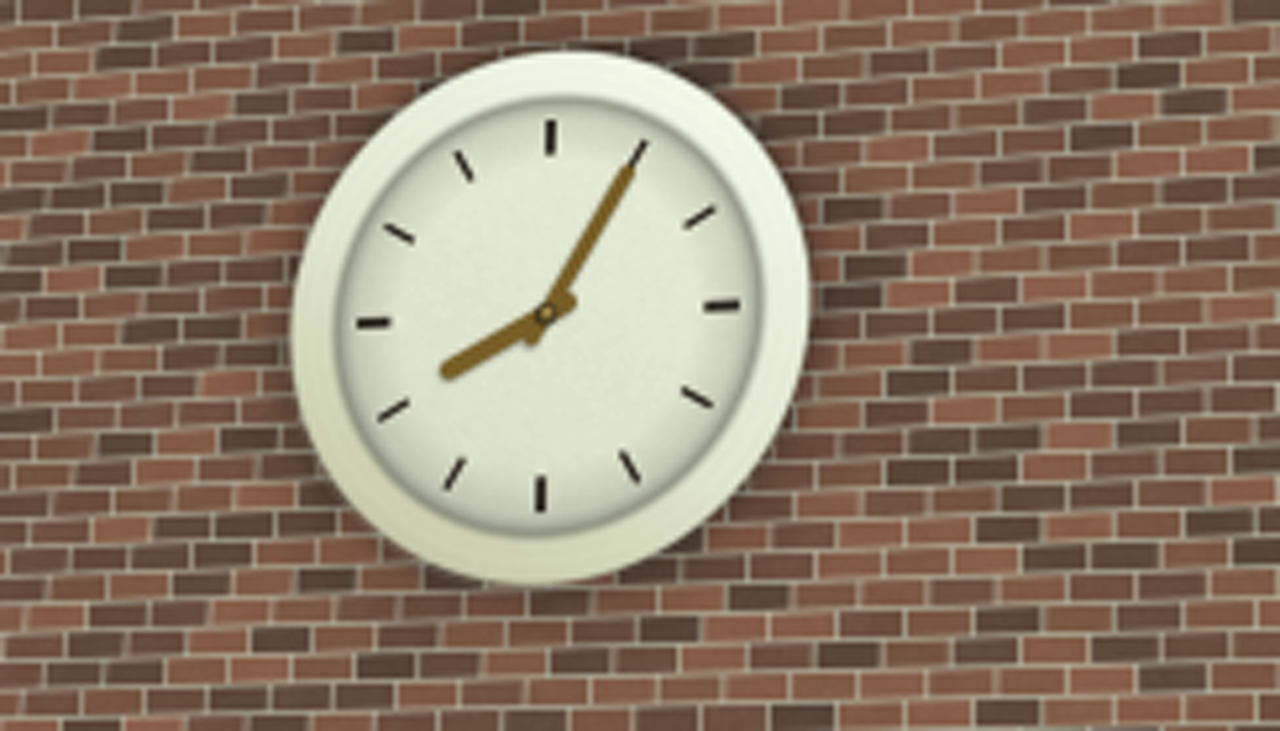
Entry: **8:05**
